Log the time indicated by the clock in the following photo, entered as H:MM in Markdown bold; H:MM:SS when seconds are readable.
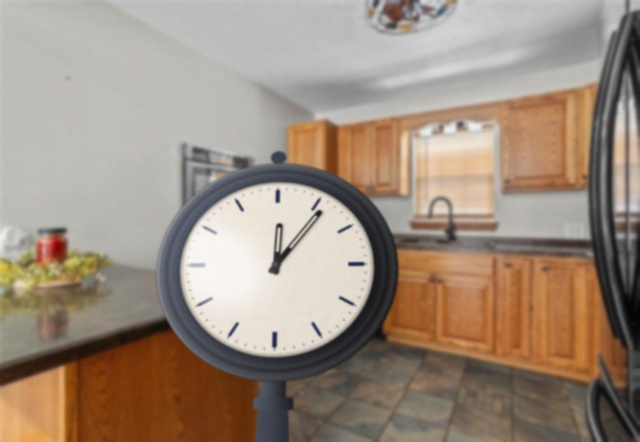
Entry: **12:06**
